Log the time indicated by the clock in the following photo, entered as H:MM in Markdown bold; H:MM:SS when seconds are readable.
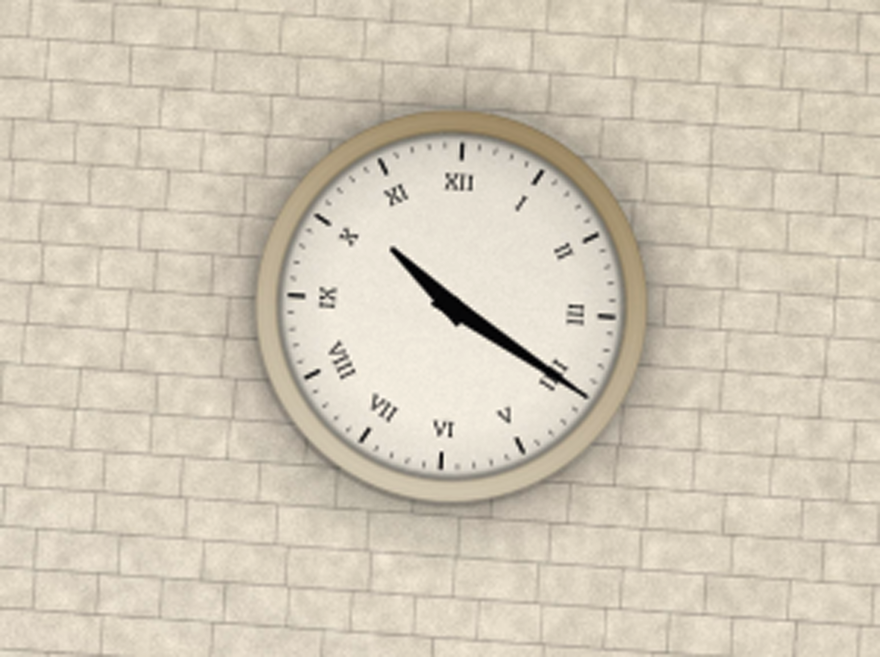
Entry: **10:20**
